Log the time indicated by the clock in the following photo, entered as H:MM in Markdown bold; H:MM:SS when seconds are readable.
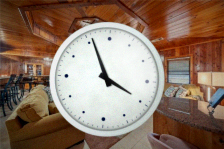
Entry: **3:56**
